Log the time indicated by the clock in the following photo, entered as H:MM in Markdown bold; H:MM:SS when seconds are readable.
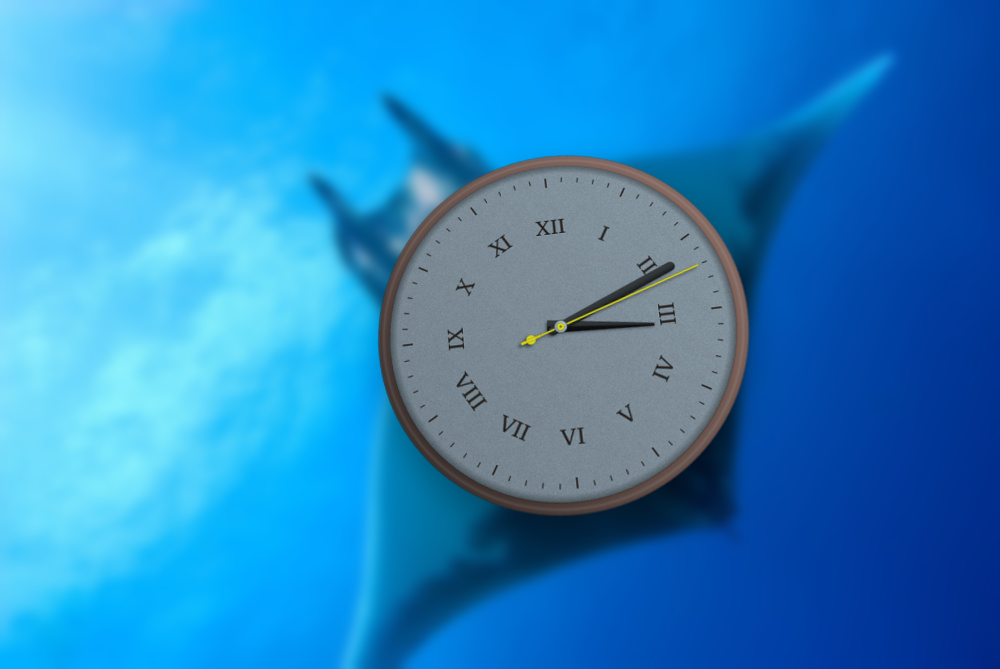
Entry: **3:11:12**
